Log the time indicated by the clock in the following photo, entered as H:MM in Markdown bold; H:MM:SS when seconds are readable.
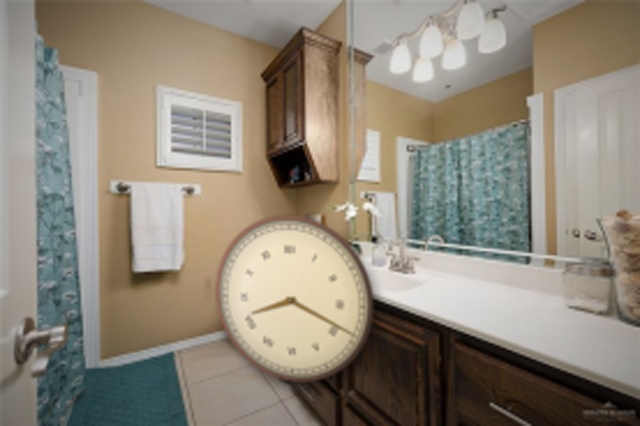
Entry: **8:19**
